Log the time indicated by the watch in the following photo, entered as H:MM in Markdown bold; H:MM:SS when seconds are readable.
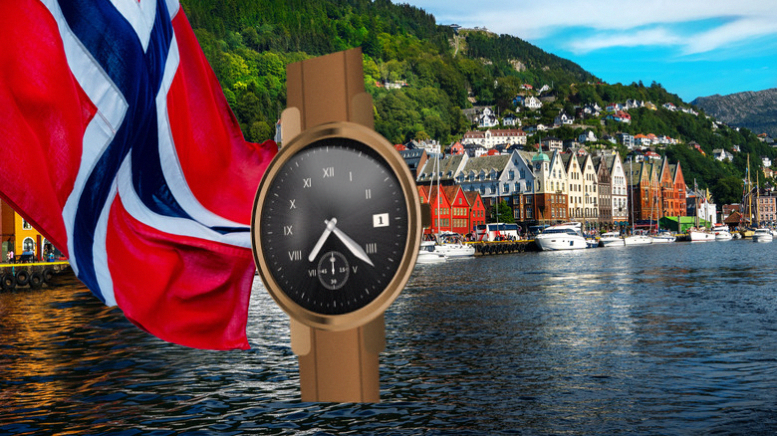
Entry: **7:22**
